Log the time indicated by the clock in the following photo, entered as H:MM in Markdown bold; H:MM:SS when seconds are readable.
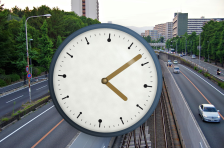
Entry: **4:08**
